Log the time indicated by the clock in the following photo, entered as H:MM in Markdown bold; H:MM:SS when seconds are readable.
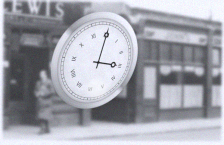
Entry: **3:00**
